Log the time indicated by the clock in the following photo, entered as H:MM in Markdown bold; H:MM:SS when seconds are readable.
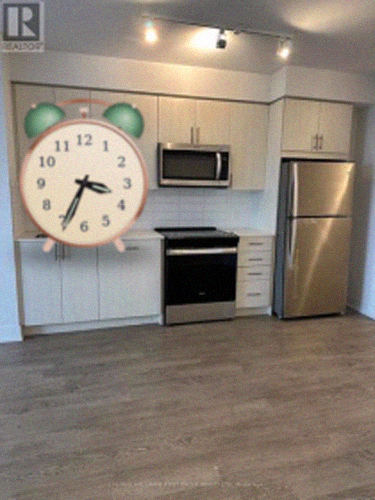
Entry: **3:34**
